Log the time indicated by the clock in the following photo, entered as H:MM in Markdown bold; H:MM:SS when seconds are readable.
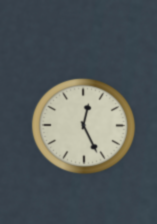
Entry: **12:26**
